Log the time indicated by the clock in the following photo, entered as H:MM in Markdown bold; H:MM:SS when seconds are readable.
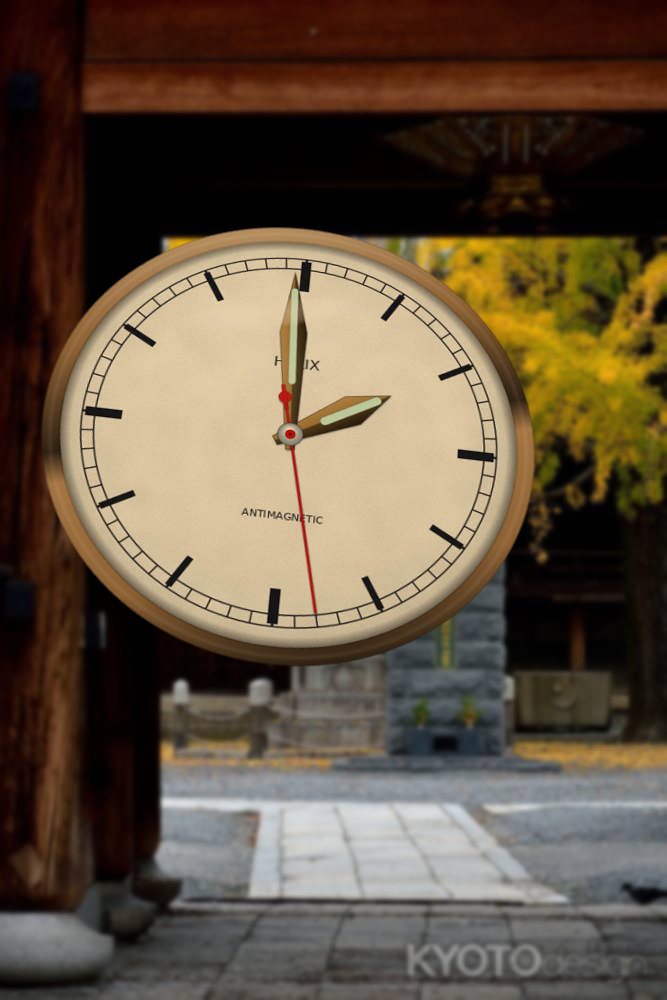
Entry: **1:59:28**
